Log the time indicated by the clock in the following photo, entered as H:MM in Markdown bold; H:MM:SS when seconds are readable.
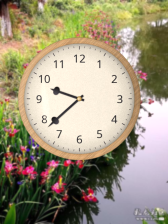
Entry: **9:38**
